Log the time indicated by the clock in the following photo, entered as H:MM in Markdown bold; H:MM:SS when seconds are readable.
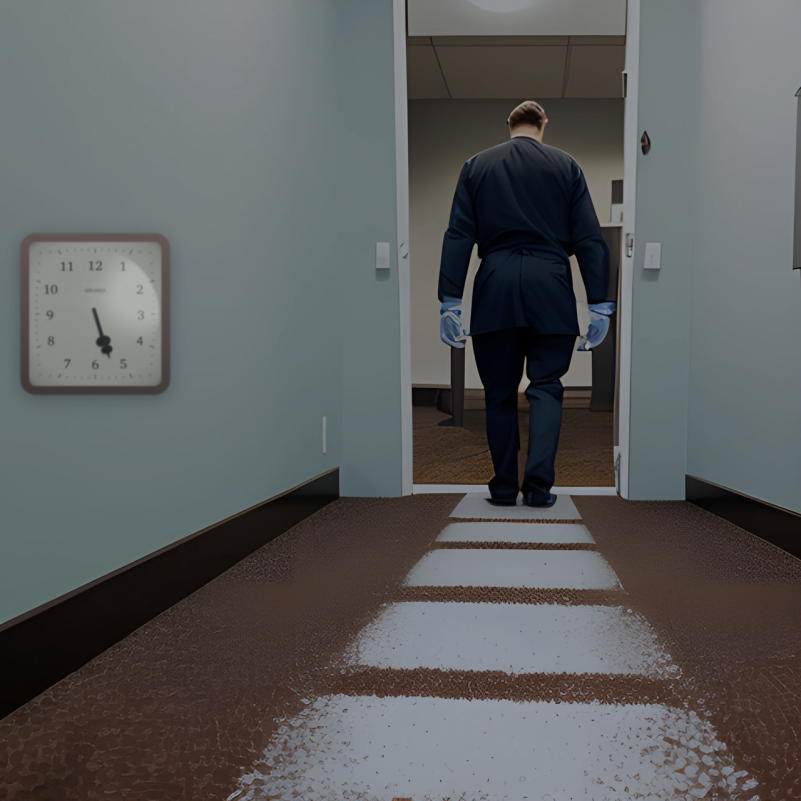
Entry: **5:27**
